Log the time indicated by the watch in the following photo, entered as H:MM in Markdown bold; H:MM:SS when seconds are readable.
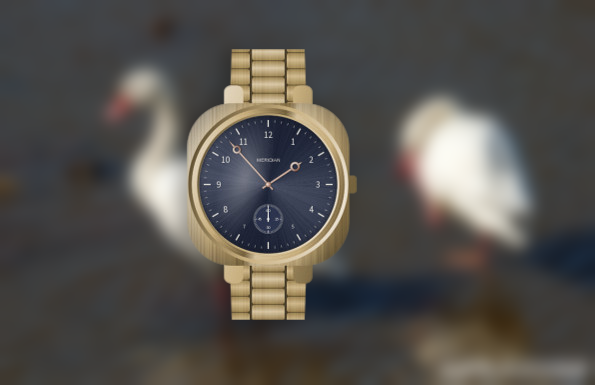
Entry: **1:53**
